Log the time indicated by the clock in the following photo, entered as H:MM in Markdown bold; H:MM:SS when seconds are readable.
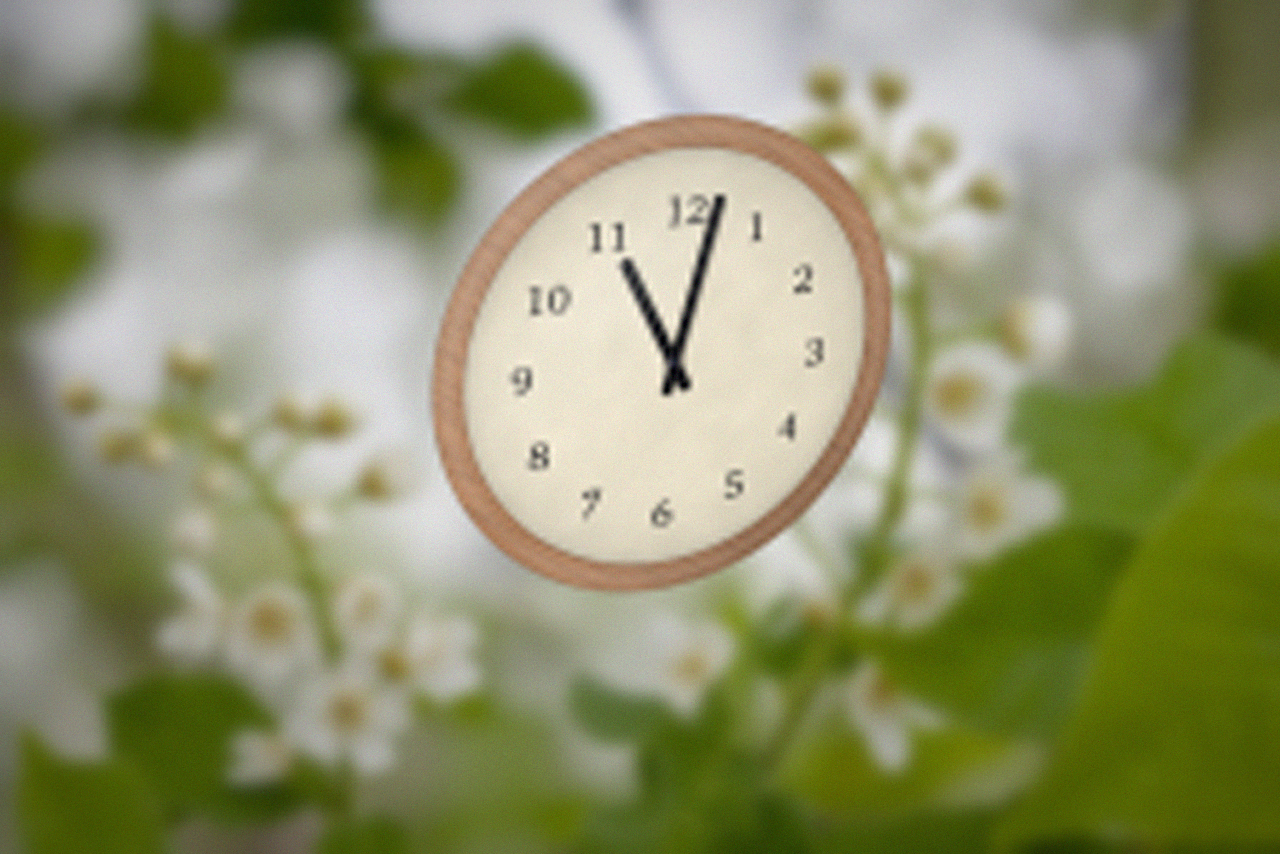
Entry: **11:02**
